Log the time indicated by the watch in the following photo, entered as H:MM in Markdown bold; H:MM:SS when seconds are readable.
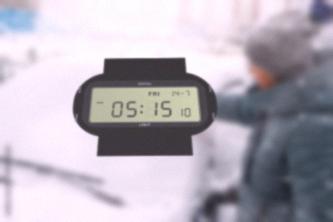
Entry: **5:15**
